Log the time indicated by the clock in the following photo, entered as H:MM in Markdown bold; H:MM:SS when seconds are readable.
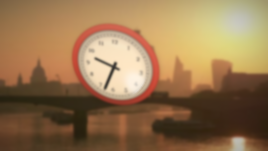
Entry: **9:33**
